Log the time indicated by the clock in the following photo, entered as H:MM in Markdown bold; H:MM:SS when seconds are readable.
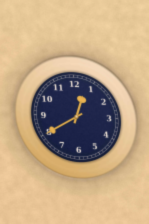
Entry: **12:40**
